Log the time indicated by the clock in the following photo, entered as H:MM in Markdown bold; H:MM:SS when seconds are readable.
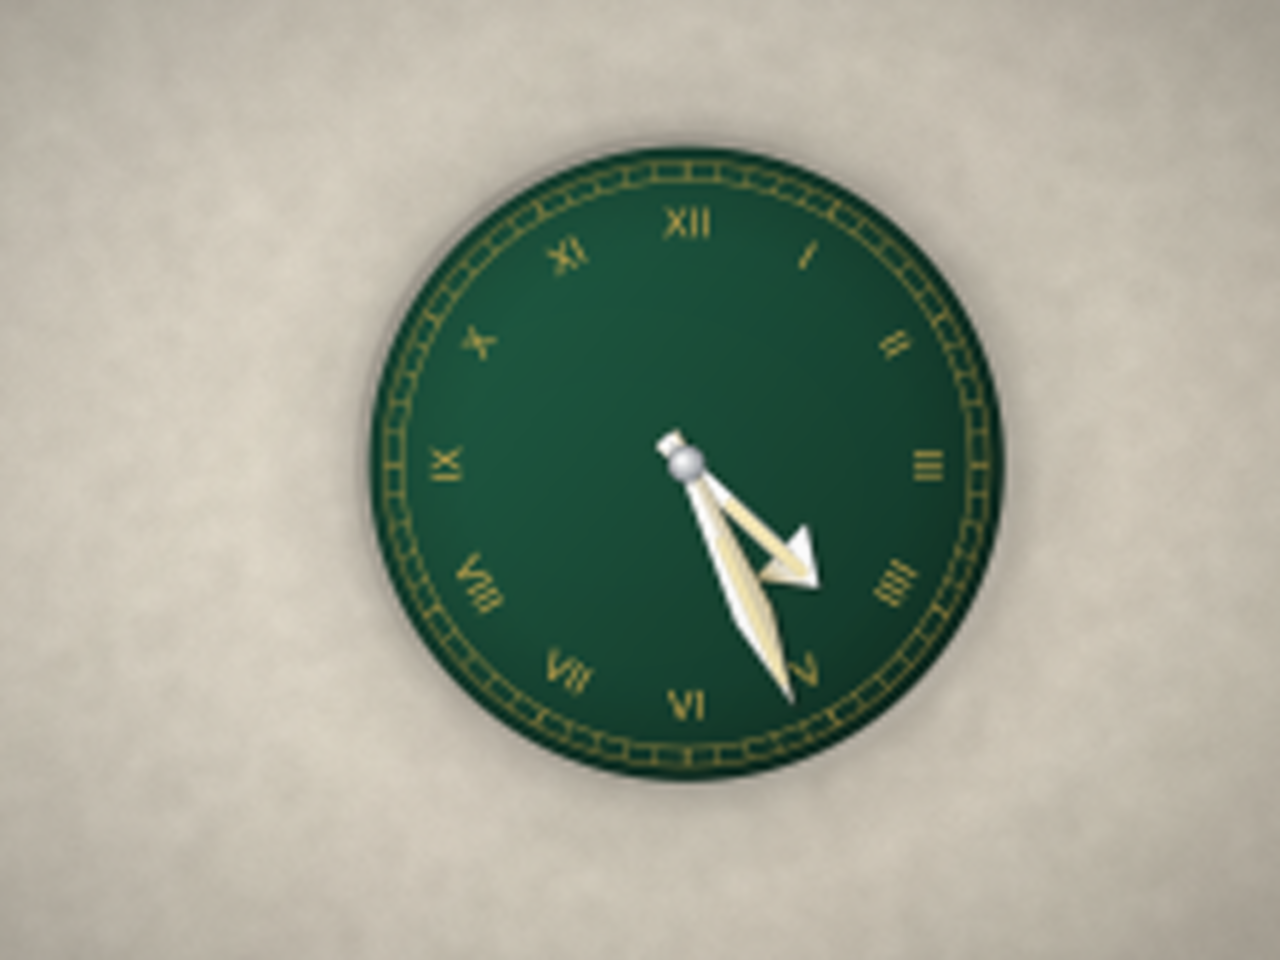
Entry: **4:26**
